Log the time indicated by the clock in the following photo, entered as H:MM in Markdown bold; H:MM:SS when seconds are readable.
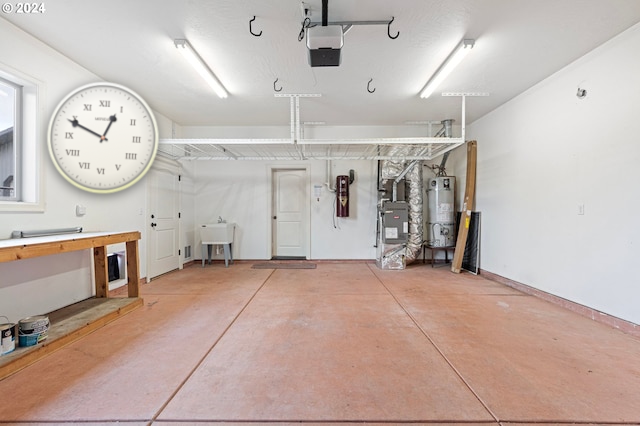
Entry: **12:49**
